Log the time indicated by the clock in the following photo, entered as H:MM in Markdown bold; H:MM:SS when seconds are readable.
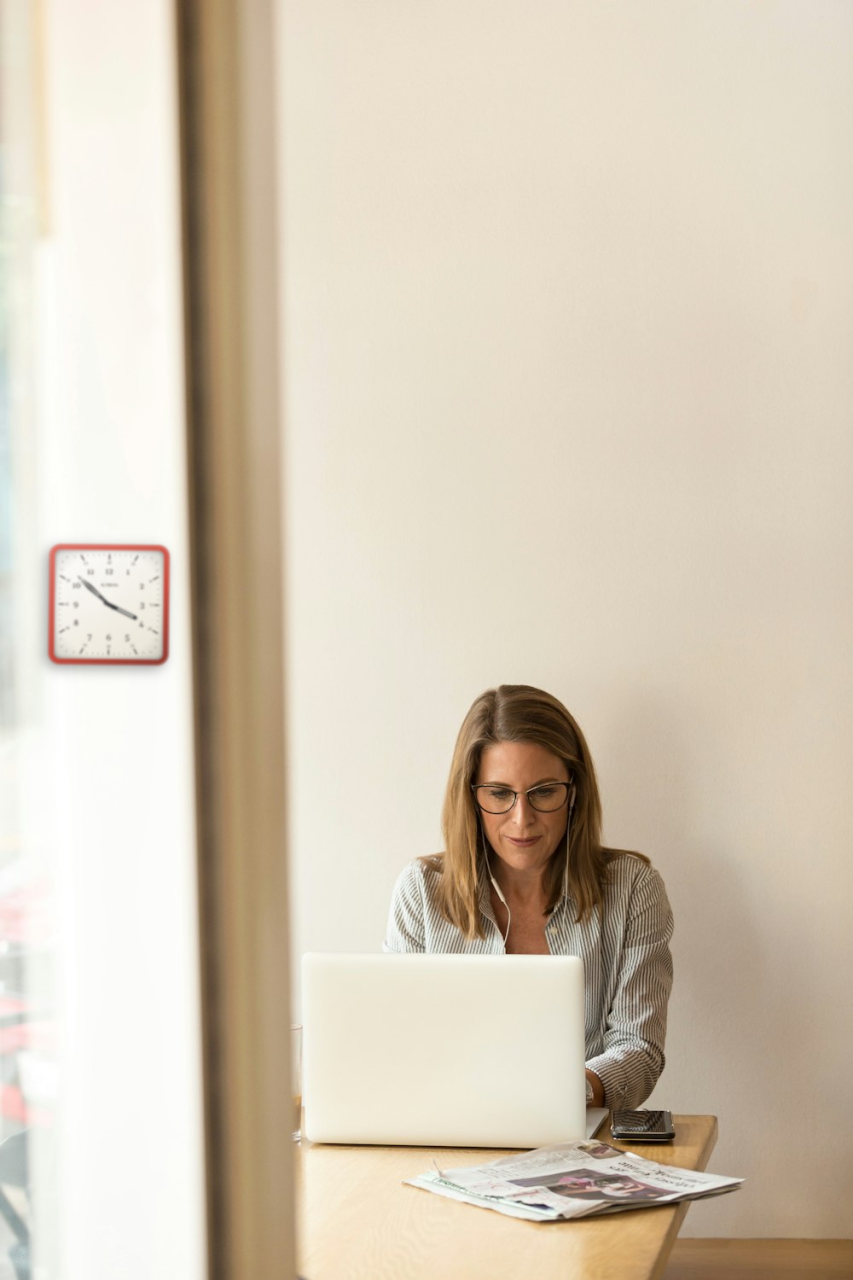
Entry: **3:52**
